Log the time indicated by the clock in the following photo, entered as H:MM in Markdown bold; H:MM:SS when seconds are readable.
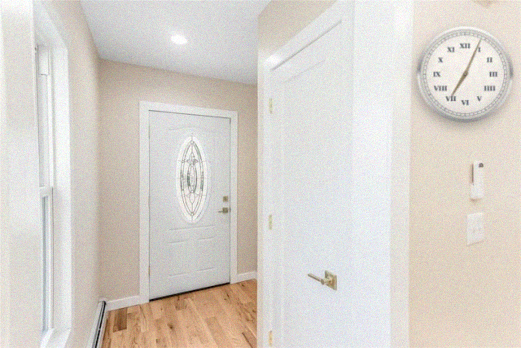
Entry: **7:04**
